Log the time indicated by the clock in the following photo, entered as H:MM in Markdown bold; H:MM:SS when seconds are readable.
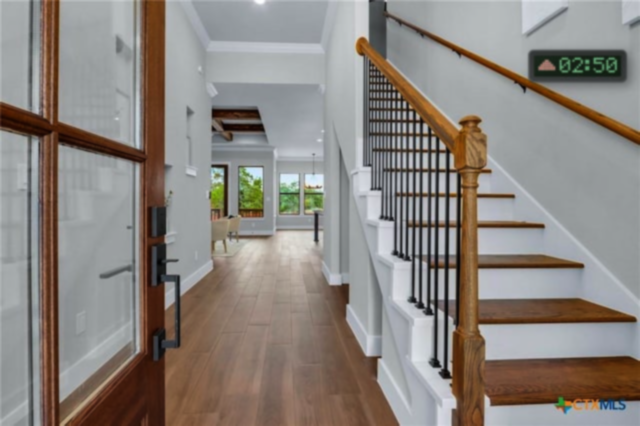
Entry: **2:50**
